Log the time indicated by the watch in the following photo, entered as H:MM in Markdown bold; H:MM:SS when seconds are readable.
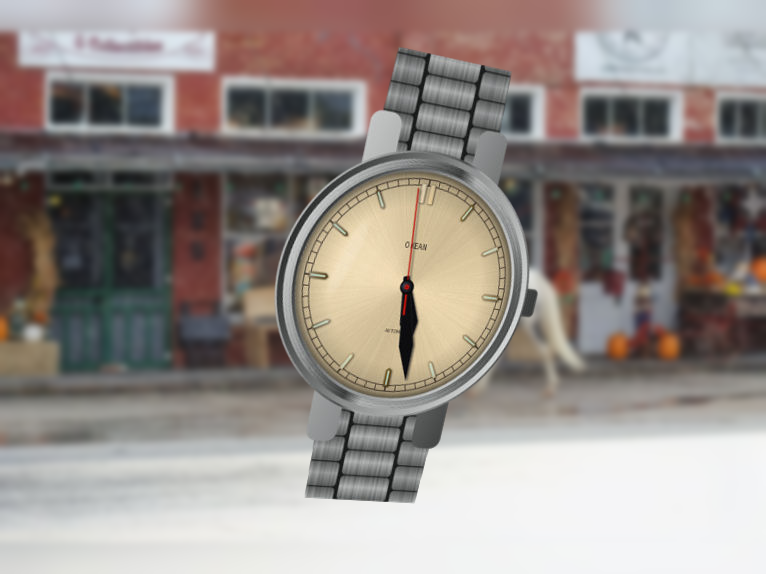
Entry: **5:27:59**
